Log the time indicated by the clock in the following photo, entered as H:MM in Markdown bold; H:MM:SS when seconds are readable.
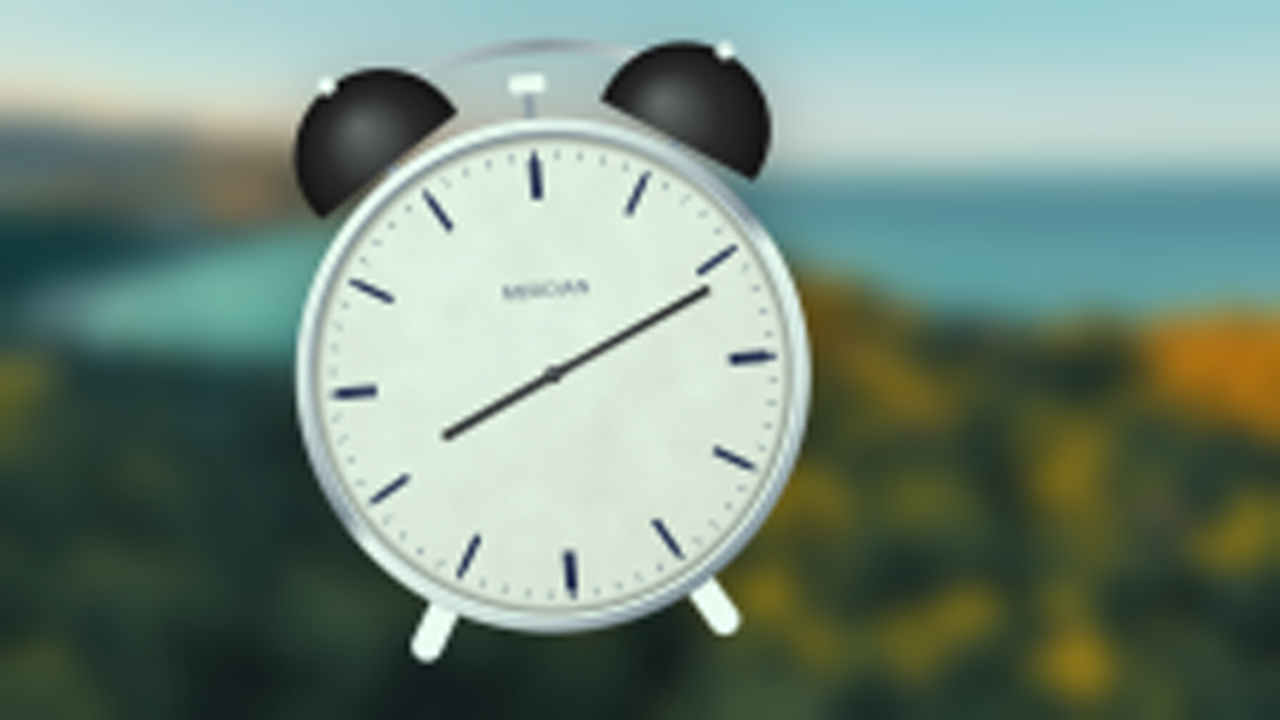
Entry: **8:11**
